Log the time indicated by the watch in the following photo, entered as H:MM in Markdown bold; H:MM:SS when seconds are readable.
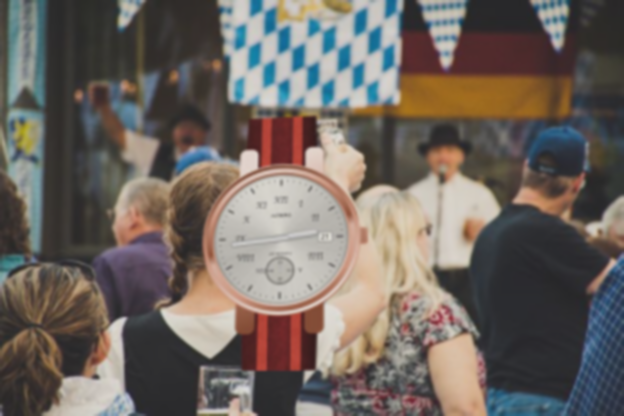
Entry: **2:44**
